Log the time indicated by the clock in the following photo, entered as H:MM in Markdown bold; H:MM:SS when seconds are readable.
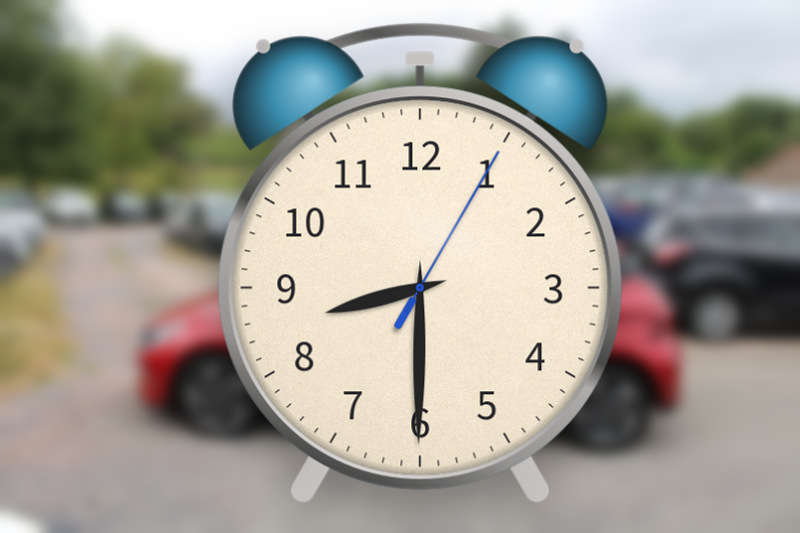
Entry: **8:30:05**
